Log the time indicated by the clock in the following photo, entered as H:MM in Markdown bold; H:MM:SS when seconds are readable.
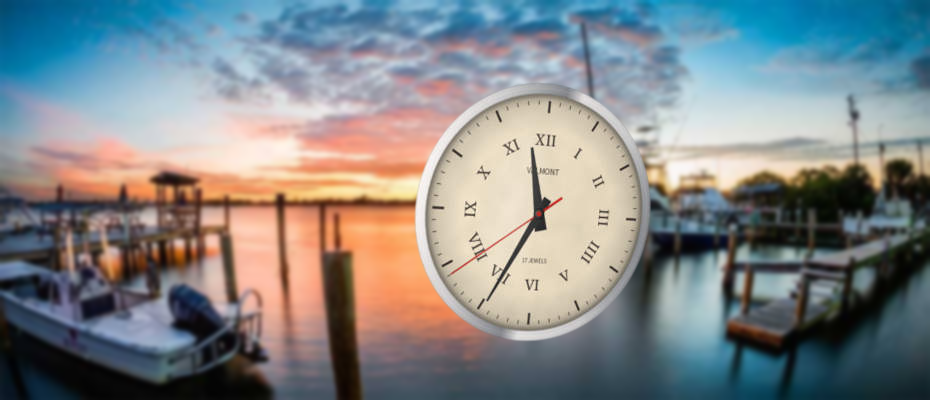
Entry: **11:34:39**
